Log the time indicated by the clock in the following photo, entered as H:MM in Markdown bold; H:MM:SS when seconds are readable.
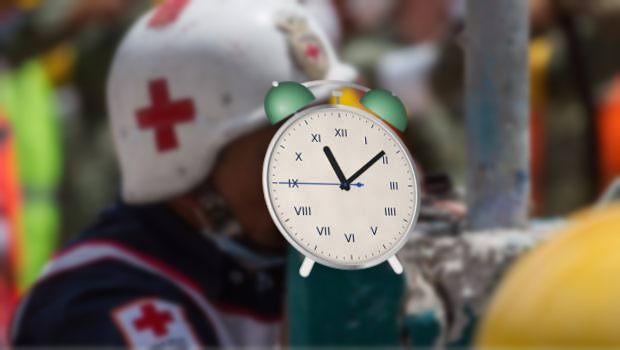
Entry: **11:08:45**
